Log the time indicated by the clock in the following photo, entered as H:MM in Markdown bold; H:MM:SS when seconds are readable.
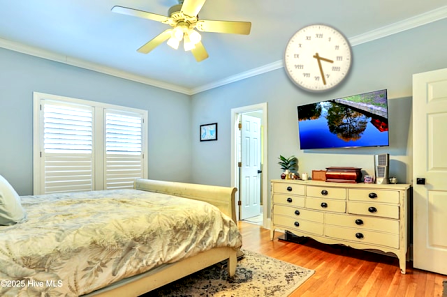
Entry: **3:27**
